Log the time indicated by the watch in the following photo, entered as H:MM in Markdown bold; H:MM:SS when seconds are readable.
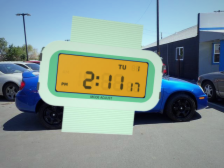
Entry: **2:11:17**
